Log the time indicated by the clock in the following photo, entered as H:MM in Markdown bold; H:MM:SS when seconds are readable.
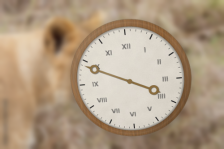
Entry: **3:49**
